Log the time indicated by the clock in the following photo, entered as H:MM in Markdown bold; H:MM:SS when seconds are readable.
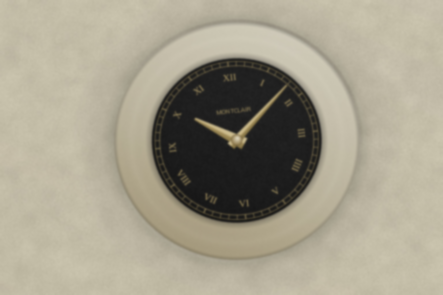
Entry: **10:08**
